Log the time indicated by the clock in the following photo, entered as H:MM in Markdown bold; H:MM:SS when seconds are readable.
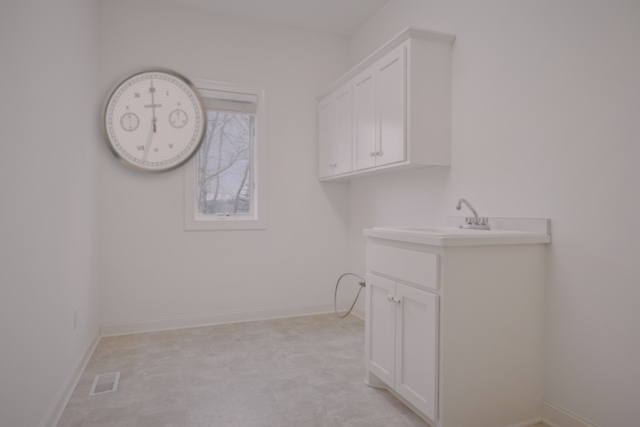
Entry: **6:33**
